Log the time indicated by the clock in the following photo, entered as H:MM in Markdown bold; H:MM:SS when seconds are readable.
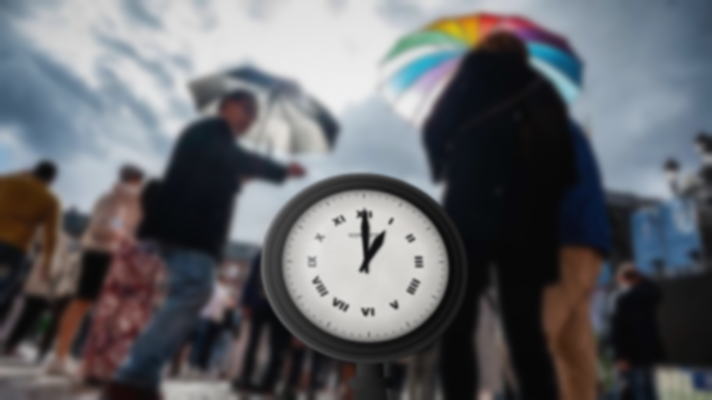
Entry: **1:00**
